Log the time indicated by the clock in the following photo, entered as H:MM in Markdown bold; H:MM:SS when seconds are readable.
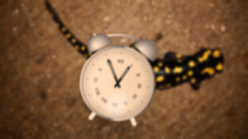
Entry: **12:55**
